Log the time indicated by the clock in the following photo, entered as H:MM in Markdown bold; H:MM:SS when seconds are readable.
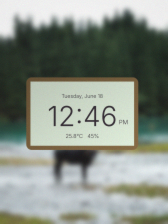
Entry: **12:46**
